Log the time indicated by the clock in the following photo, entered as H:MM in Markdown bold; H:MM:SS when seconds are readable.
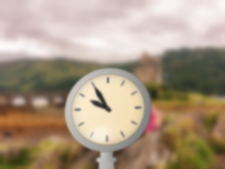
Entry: **9:55**
